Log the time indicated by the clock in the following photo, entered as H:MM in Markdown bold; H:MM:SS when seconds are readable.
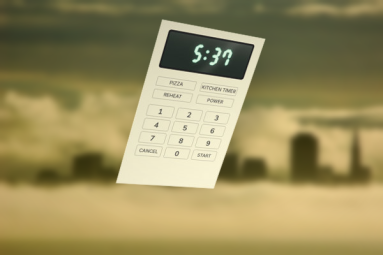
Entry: **5:37**
